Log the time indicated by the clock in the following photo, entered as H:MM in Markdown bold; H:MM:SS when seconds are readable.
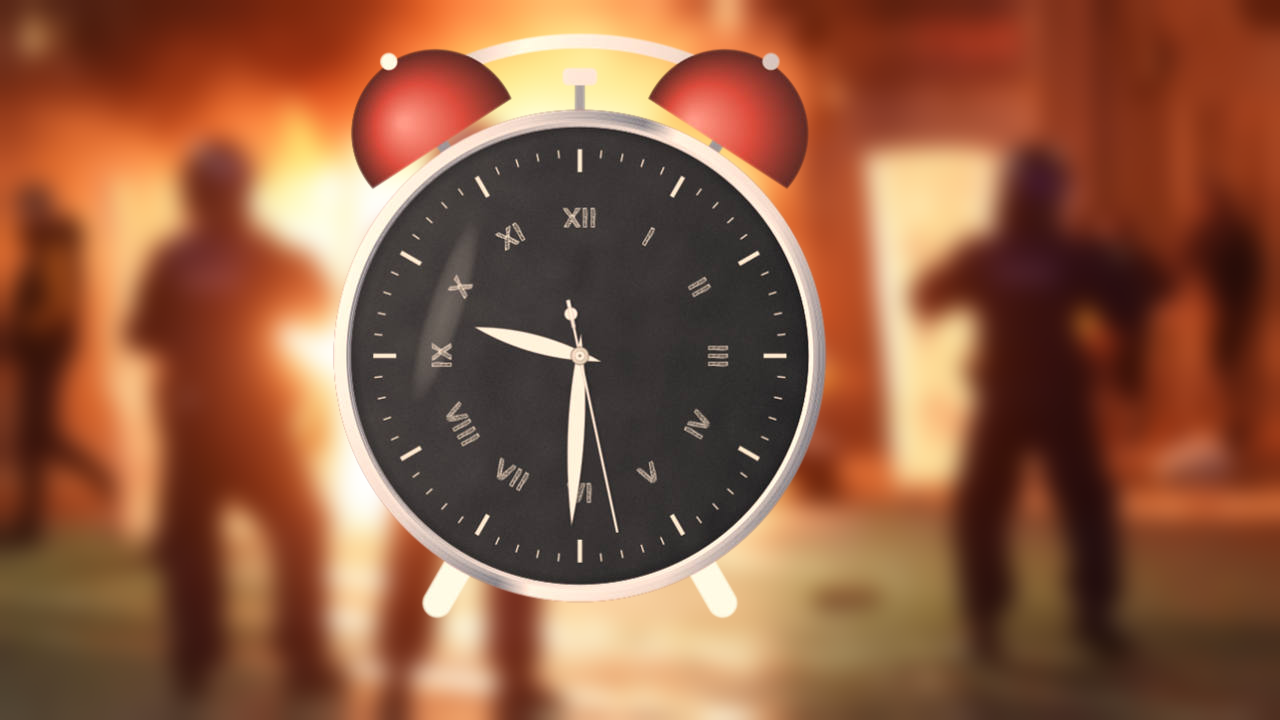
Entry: **9:30:28**
